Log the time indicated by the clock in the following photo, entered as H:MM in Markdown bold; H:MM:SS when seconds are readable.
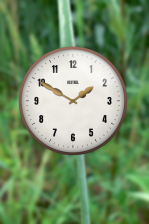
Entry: **1:50**
